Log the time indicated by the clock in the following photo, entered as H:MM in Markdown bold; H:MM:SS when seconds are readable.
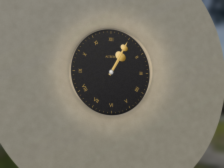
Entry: **1:05**
